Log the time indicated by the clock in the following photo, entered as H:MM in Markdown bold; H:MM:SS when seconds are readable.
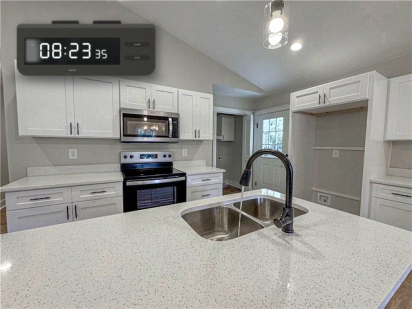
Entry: **8:23:35**
